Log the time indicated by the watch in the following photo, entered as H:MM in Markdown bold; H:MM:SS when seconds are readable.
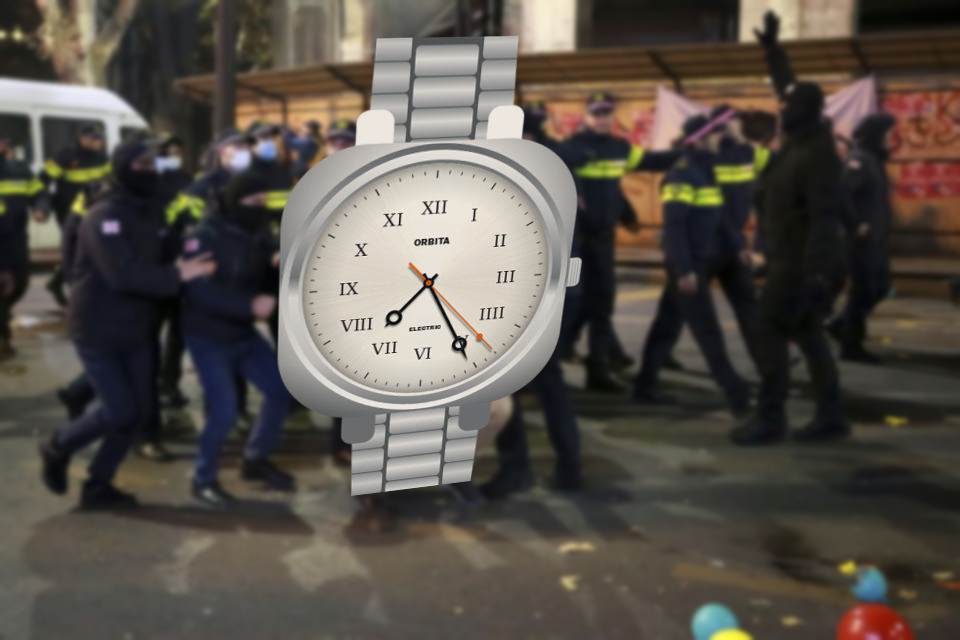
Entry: **7:25:23**
